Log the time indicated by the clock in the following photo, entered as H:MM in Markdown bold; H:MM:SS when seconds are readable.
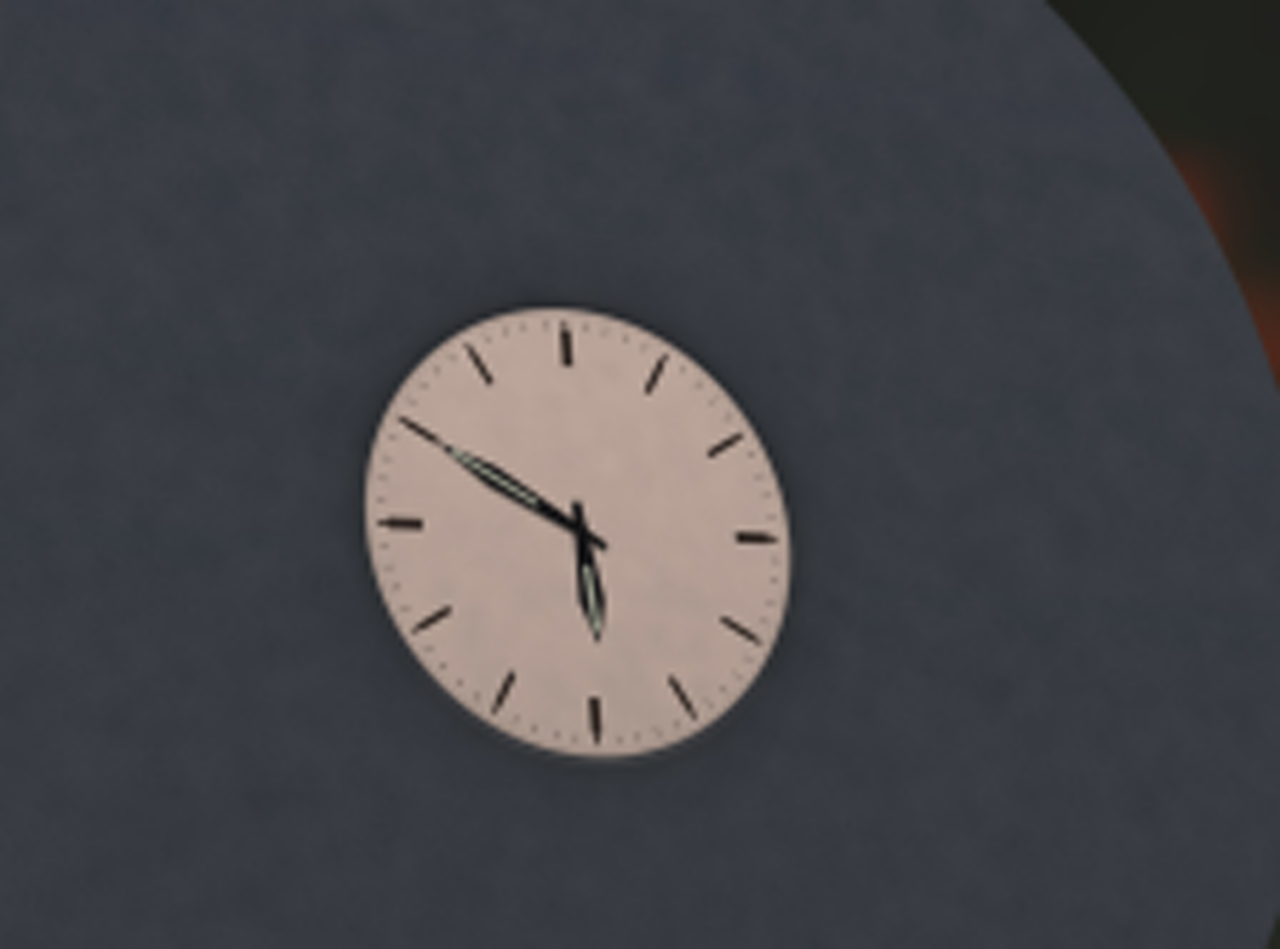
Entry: **5:50**
